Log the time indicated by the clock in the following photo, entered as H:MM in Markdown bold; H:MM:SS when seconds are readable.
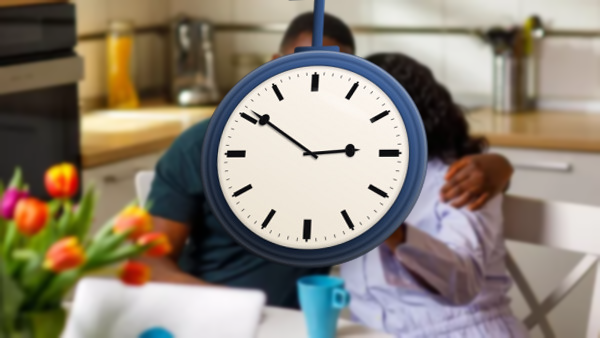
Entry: **2:51**
